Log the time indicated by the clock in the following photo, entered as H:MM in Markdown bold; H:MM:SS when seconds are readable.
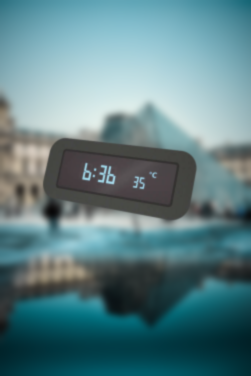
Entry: **6:36**
